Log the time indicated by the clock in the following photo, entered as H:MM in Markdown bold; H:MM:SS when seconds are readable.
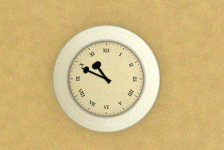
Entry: **10:49**
